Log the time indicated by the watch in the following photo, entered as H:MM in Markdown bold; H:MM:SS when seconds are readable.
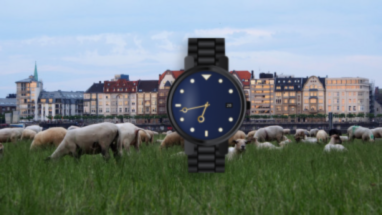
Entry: **6:43**
